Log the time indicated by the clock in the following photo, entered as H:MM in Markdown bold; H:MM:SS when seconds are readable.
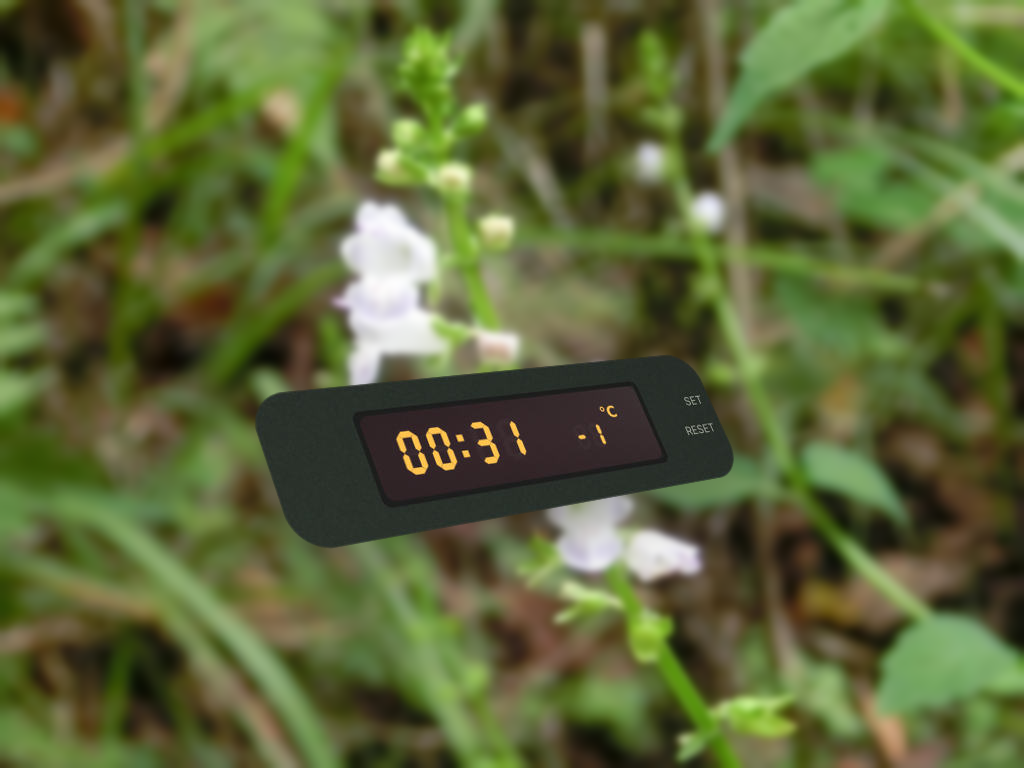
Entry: **0:31**
